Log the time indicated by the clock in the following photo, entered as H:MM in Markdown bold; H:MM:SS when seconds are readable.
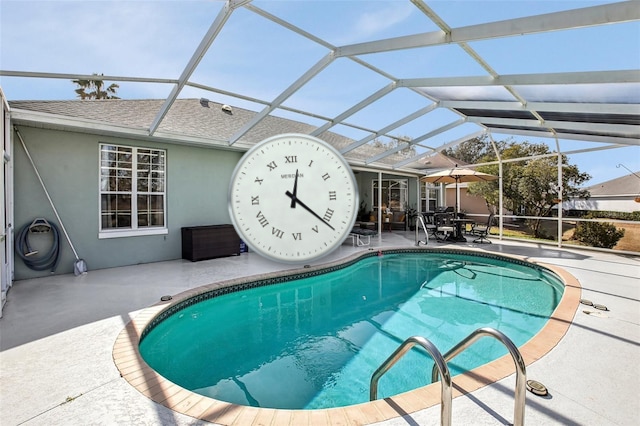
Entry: **12:22**
